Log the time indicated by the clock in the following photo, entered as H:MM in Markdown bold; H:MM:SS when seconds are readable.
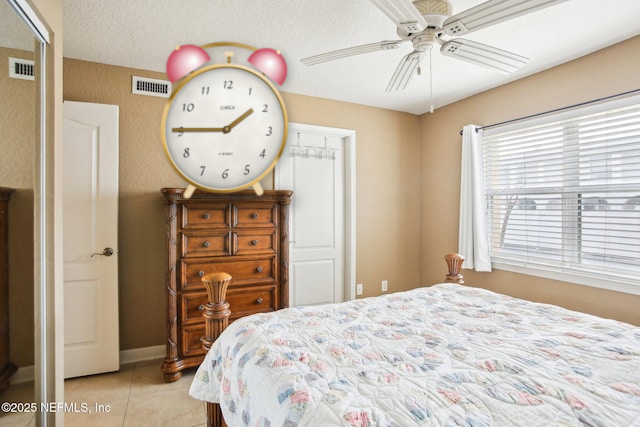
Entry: **1:45**
